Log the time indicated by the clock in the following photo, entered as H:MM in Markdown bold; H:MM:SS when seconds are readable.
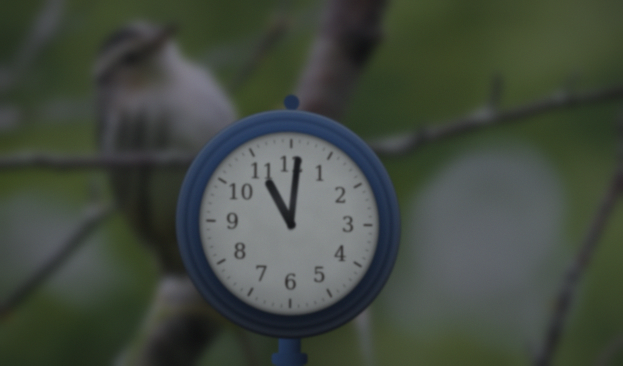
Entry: **11:01**
